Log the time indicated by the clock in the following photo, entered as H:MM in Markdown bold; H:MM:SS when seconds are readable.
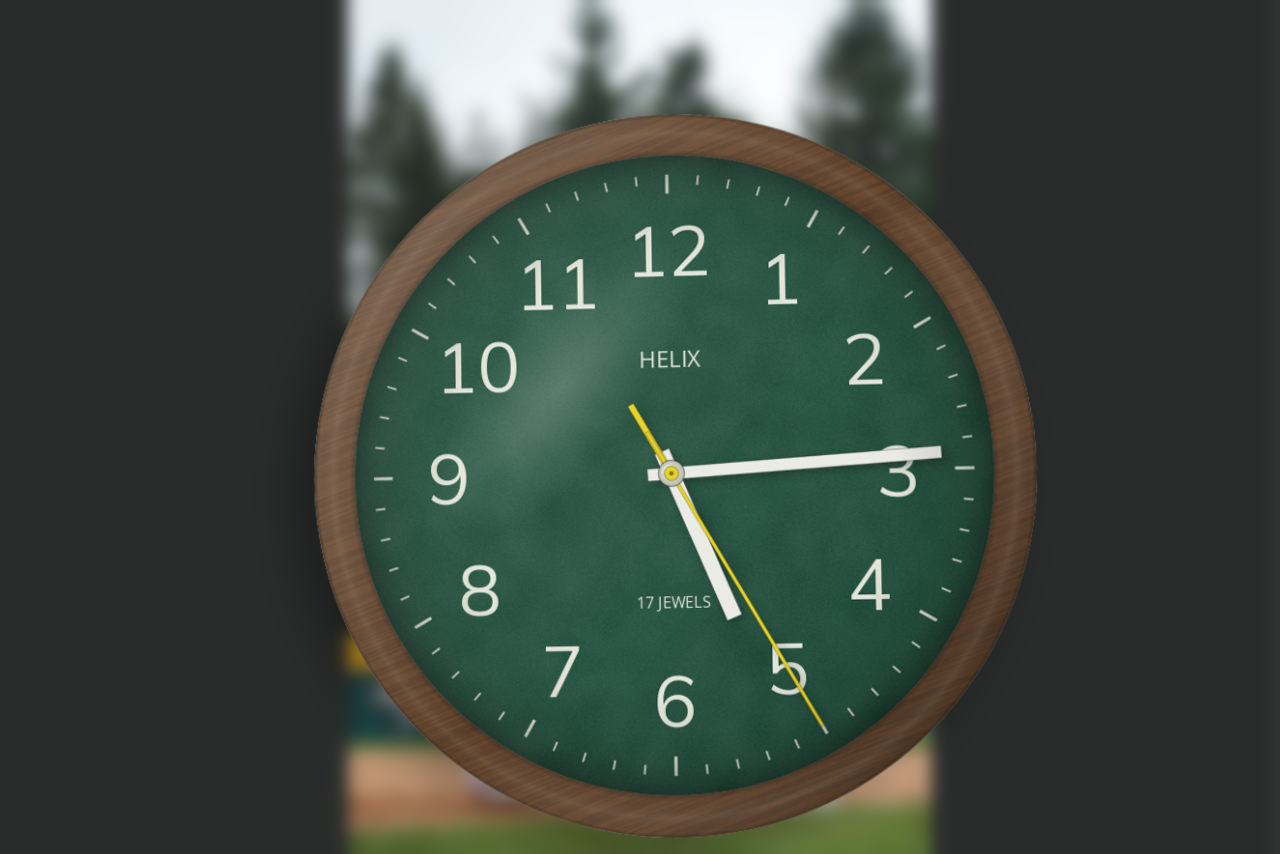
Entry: **5:14:25**
